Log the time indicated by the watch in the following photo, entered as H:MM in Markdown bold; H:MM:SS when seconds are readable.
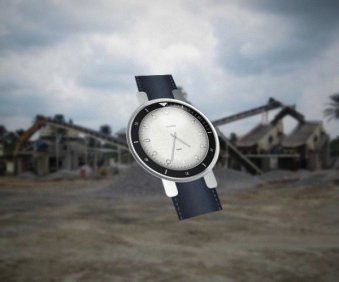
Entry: **4:34**
